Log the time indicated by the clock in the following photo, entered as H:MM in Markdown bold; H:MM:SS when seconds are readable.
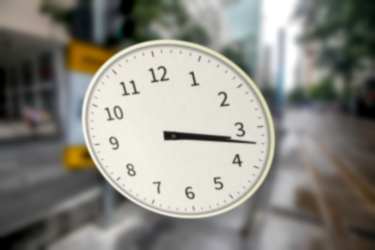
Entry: **3:17**
